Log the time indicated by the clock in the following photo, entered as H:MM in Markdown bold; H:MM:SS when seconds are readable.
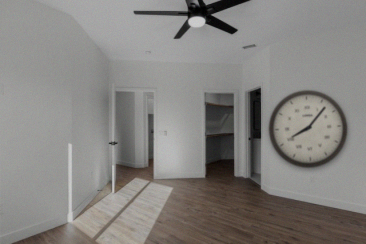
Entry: **8:07**
